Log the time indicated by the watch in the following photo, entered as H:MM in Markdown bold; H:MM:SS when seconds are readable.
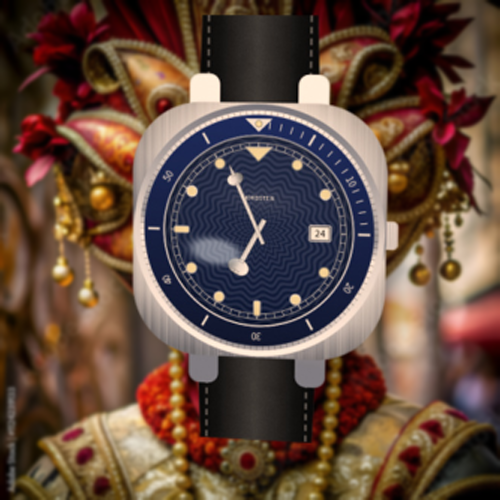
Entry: **6:56**
